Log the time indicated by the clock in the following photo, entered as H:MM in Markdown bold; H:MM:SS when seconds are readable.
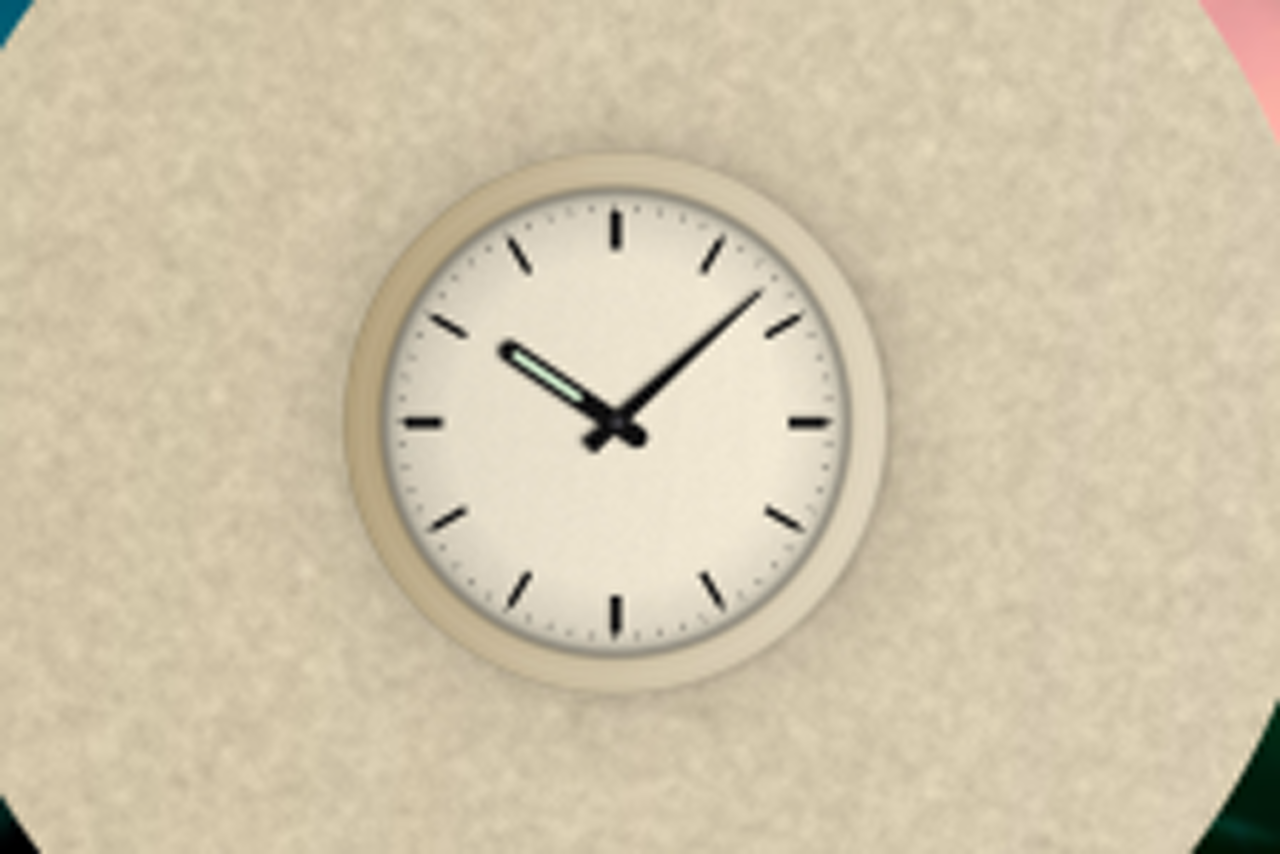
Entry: **10:08**
